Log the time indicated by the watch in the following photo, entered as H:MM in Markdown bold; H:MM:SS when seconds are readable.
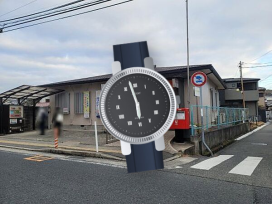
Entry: **5:58**
